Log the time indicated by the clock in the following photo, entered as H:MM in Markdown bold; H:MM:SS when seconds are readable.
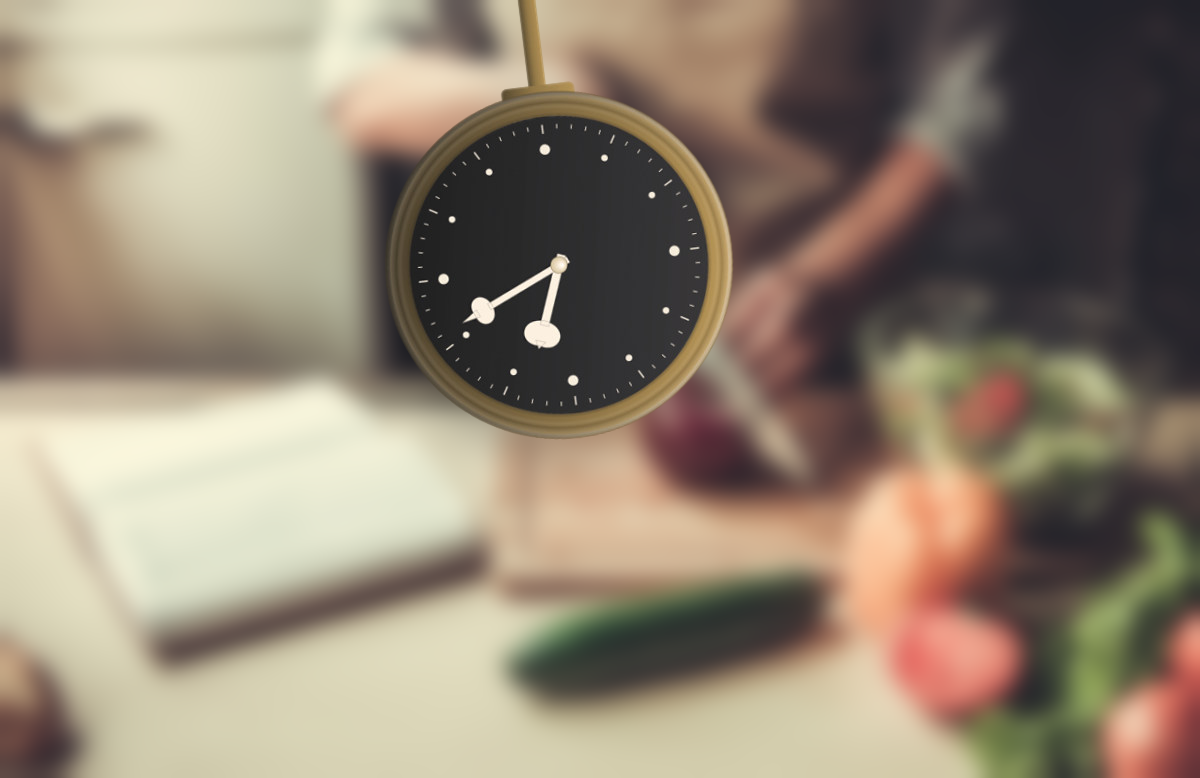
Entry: **6:41**
